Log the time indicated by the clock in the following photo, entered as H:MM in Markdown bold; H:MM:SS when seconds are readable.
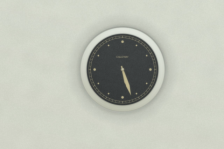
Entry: **5:27**
